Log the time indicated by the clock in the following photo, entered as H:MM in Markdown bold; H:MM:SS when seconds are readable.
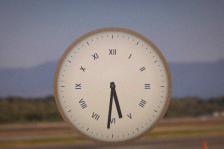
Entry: **5:31**
